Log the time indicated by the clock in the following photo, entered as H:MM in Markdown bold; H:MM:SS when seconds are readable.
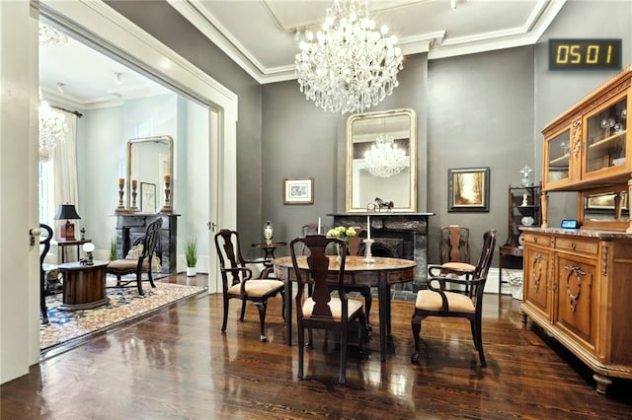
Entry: **5:01**
